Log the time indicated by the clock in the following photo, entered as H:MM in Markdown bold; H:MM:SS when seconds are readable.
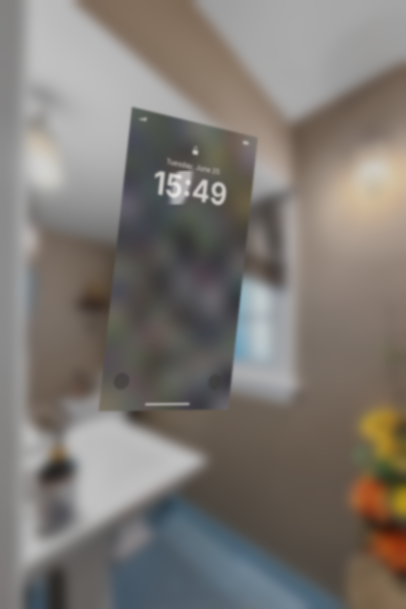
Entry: **15:49**
